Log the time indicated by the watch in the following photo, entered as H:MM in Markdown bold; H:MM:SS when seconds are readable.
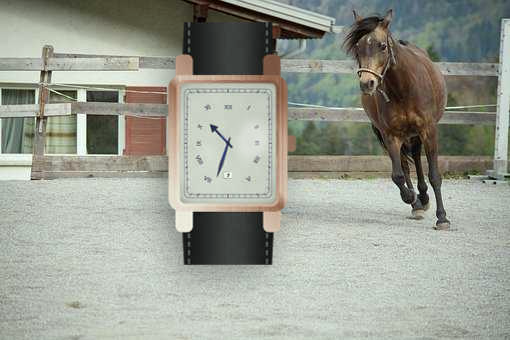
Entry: **10:33**
